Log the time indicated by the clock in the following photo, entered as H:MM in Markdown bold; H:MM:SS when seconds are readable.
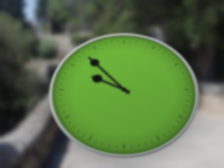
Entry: **9:53**
